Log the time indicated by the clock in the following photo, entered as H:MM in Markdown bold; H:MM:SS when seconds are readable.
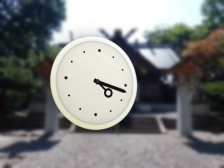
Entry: **4:17**
